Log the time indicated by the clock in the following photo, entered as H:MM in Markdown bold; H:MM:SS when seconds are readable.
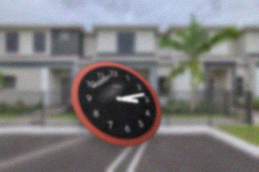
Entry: **3:13**
